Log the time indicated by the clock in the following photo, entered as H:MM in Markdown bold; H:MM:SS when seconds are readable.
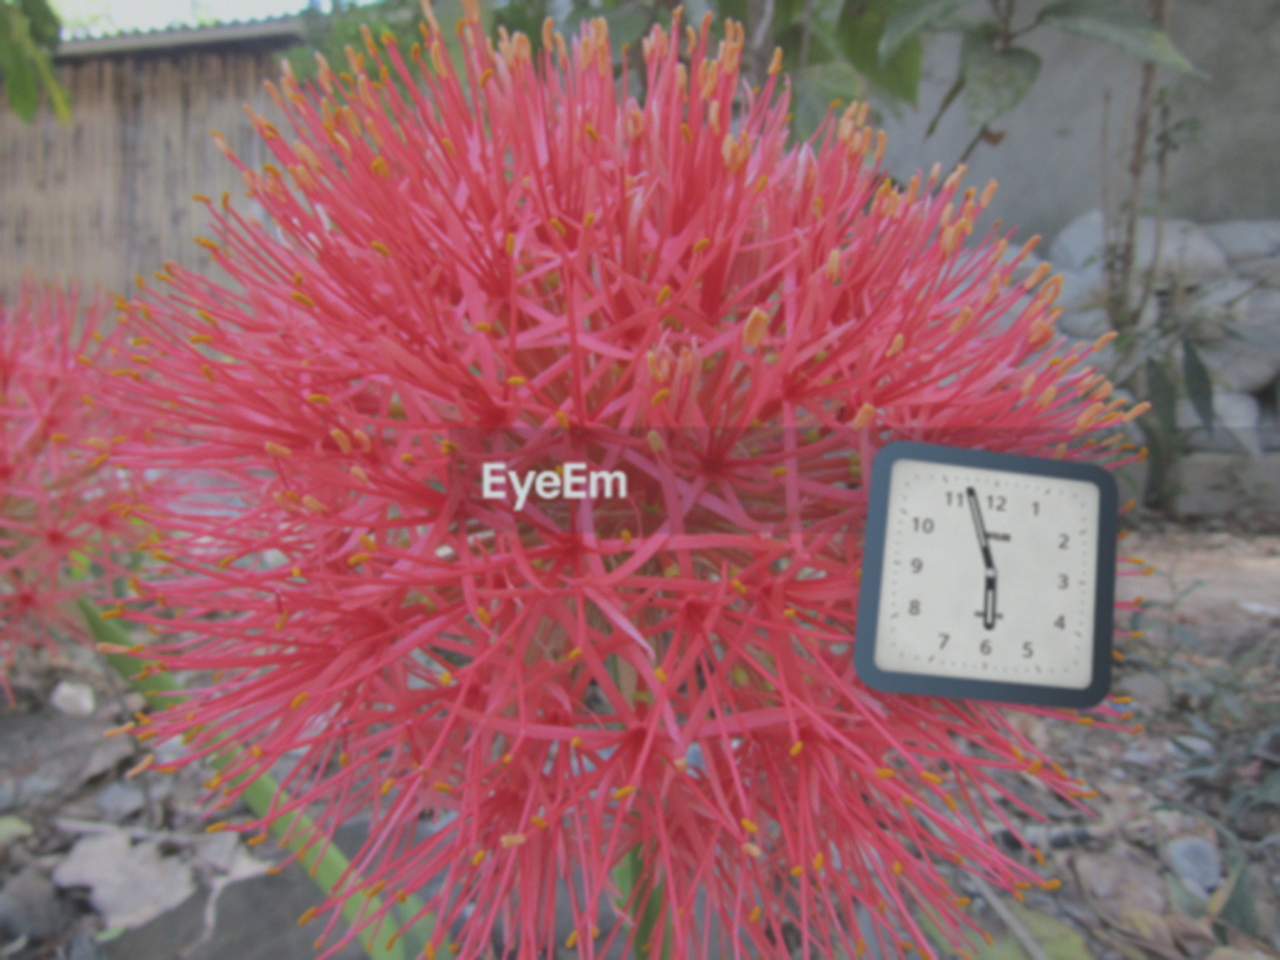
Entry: **5:57**
